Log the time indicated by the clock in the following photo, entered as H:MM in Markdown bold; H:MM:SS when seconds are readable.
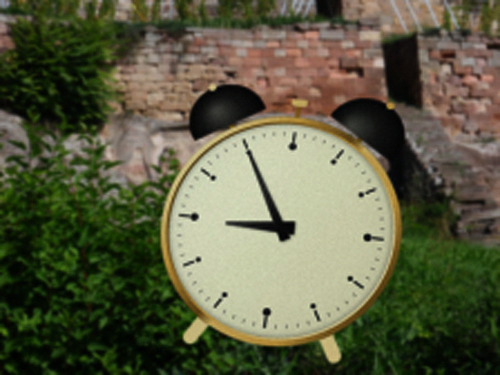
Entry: **8:55**
